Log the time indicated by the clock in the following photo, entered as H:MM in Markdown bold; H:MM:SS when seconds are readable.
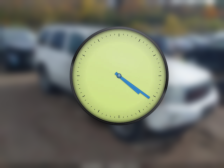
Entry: **4:21**
